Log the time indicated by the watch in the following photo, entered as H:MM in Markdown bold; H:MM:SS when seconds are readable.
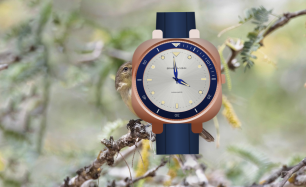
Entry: **3:59**
